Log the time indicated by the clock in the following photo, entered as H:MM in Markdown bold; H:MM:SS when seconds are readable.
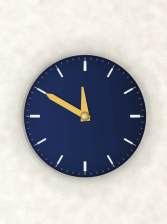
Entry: **11:50**
